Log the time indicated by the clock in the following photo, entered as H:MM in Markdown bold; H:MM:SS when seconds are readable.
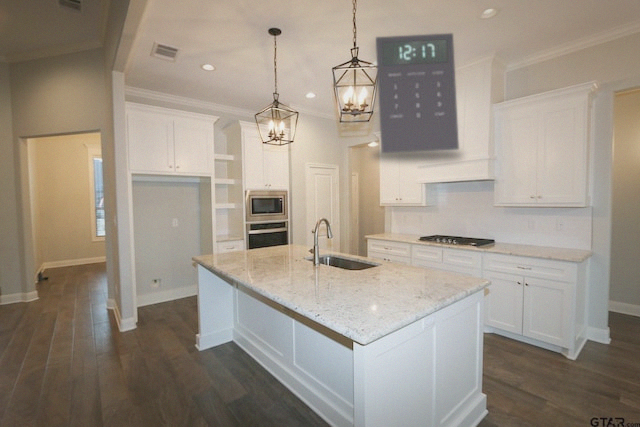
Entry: **12:17**
